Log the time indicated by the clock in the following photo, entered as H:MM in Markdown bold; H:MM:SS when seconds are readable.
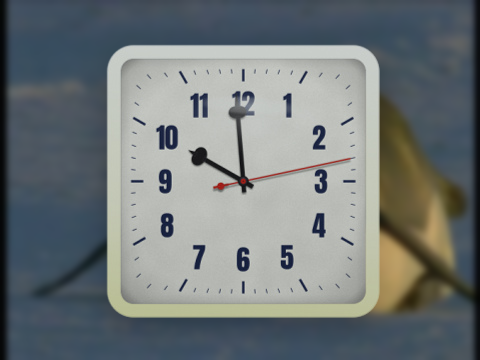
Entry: **9:59:13**
